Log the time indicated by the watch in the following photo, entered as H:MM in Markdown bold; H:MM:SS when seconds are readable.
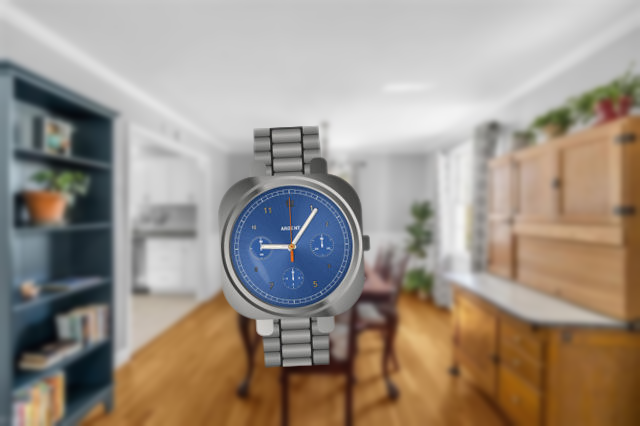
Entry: **9:06**
